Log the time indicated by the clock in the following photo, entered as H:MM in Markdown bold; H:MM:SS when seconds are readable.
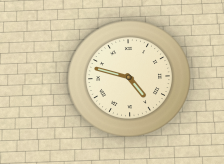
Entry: **4:48**
